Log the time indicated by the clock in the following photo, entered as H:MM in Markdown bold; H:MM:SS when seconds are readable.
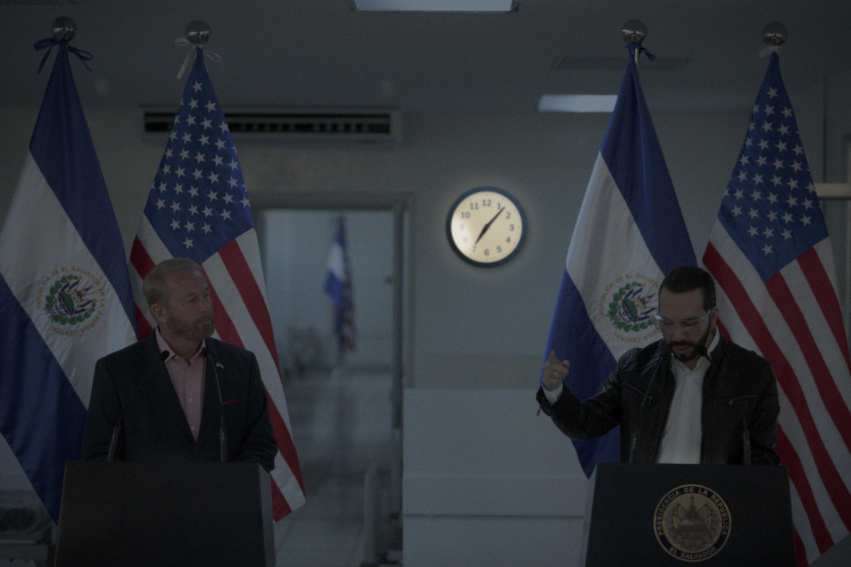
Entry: **7:07**
